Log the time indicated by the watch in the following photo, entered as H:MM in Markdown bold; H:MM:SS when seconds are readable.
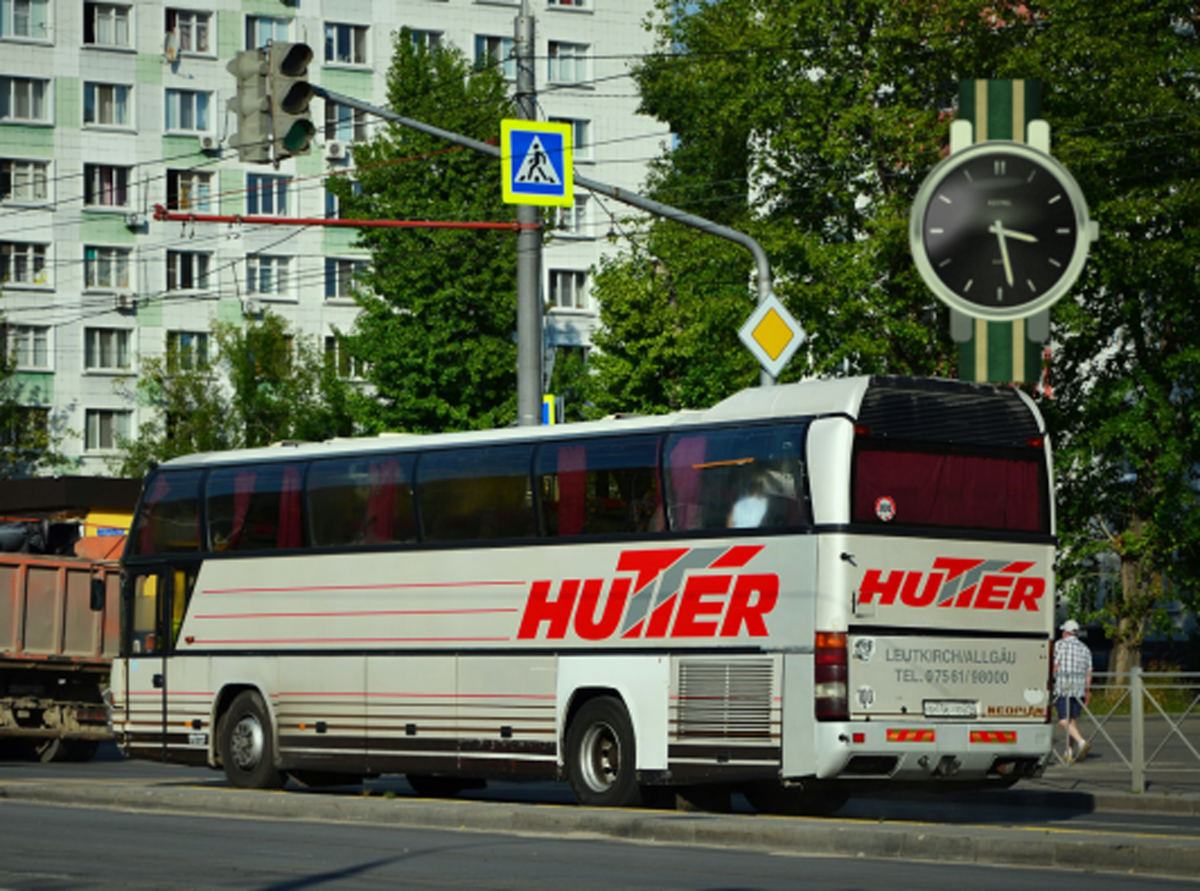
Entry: **3:28**
